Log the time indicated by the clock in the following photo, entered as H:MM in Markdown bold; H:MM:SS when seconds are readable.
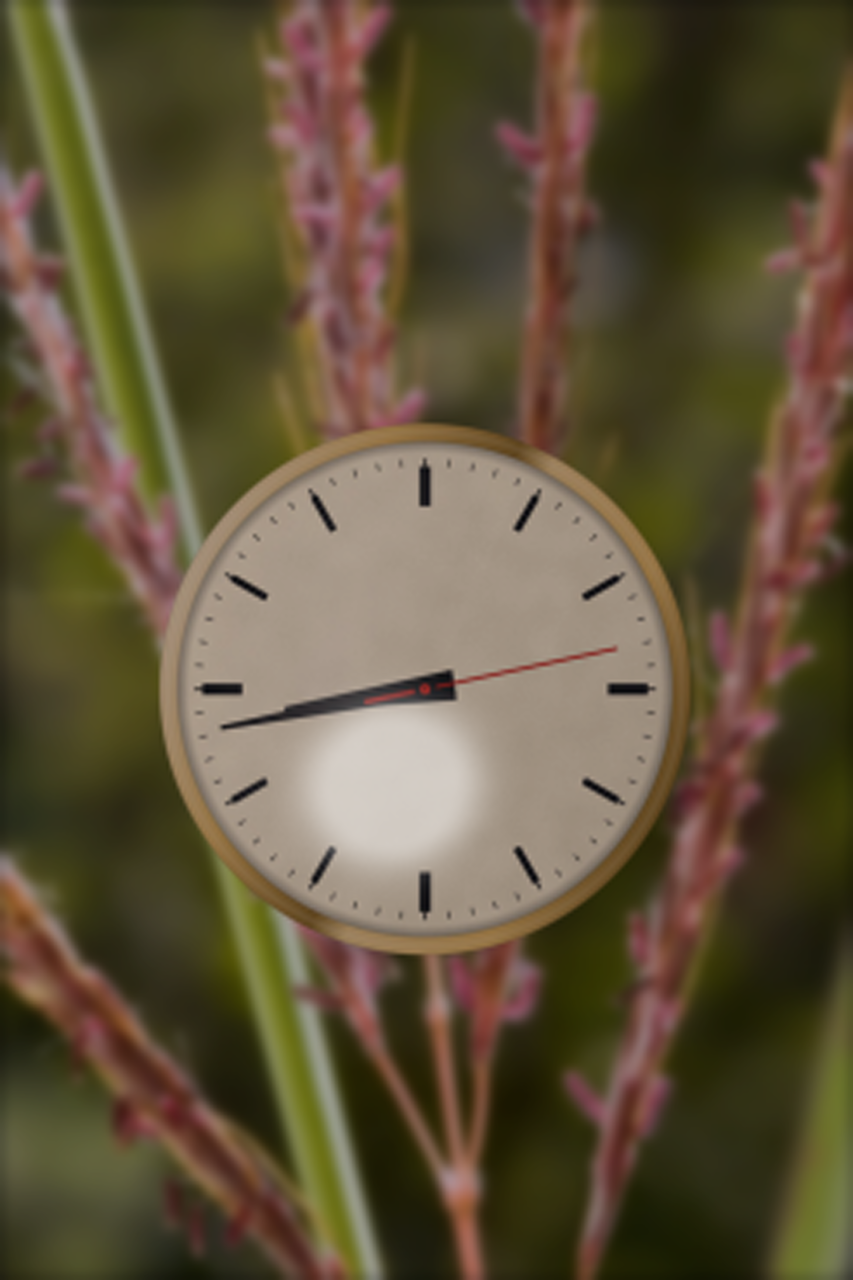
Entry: **8:43:13**
